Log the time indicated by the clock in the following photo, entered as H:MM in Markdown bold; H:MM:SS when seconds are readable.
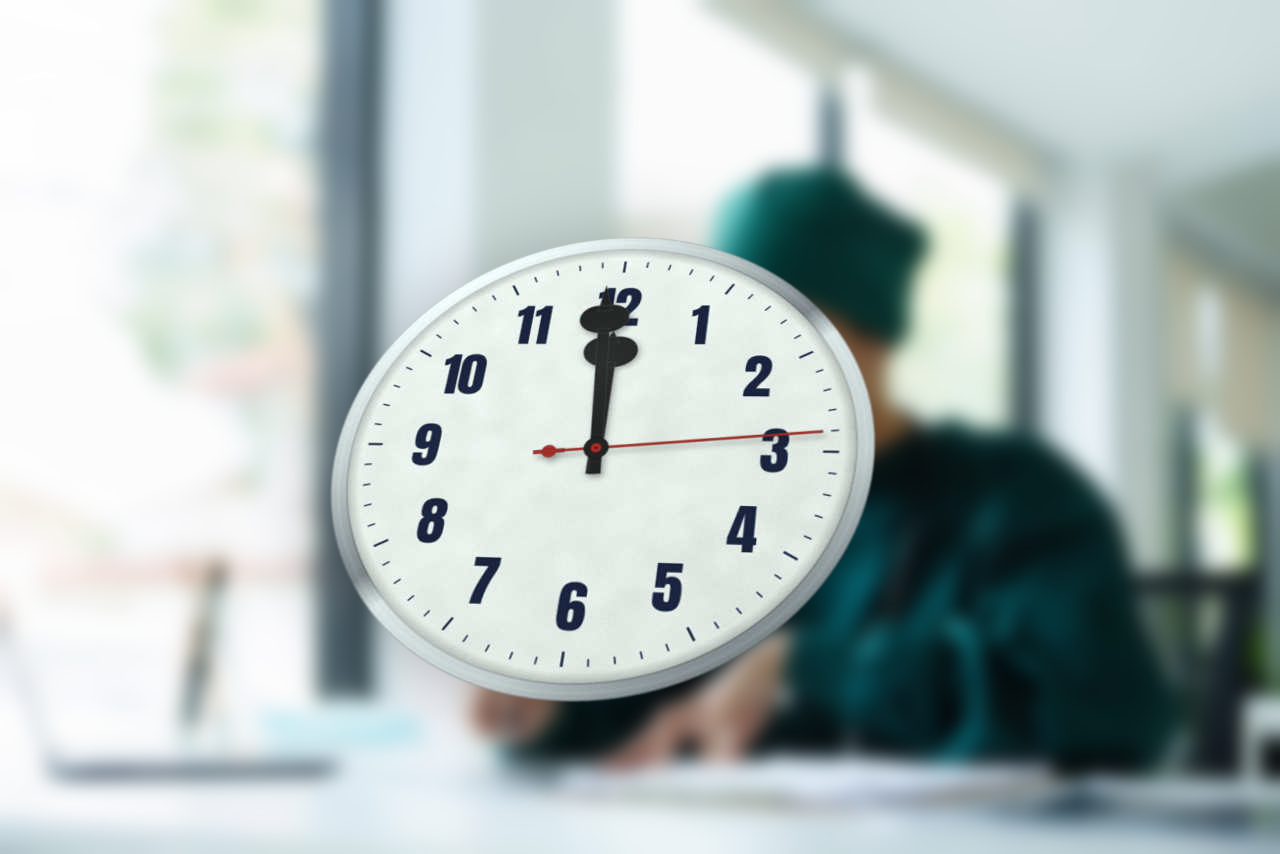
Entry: **11:59:14**
